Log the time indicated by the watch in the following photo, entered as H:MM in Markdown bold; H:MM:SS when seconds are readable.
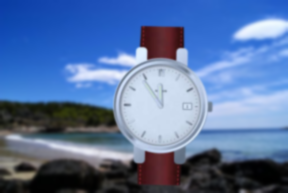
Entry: **11:54**
